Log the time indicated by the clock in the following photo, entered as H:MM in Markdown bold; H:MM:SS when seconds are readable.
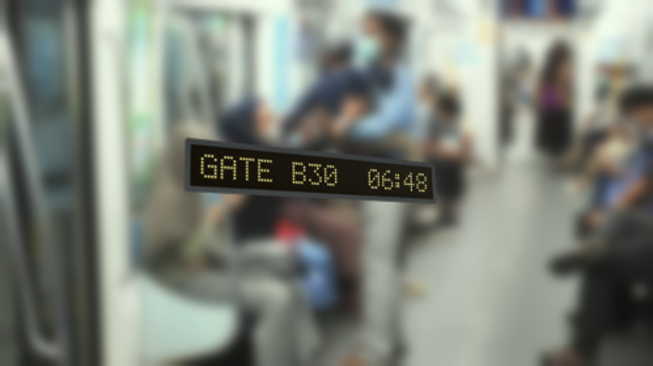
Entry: **6:48**
